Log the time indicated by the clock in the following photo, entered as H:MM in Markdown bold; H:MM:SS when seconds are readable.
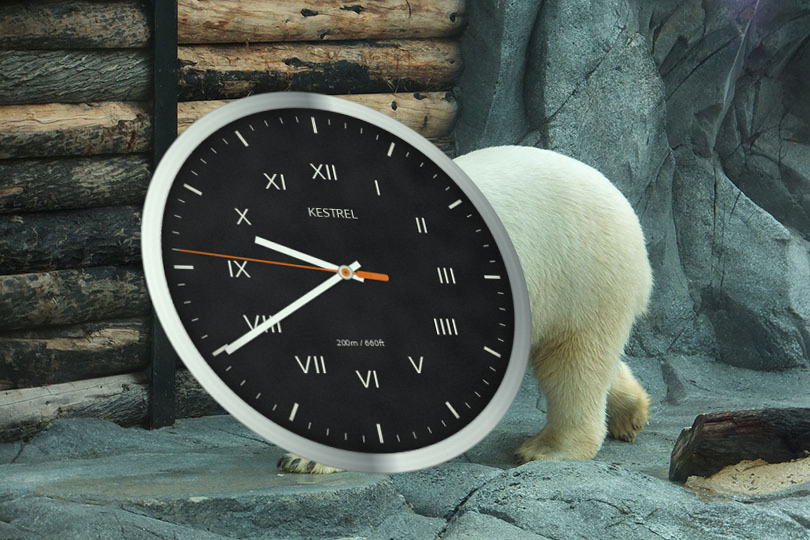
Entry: **9:39:46**
